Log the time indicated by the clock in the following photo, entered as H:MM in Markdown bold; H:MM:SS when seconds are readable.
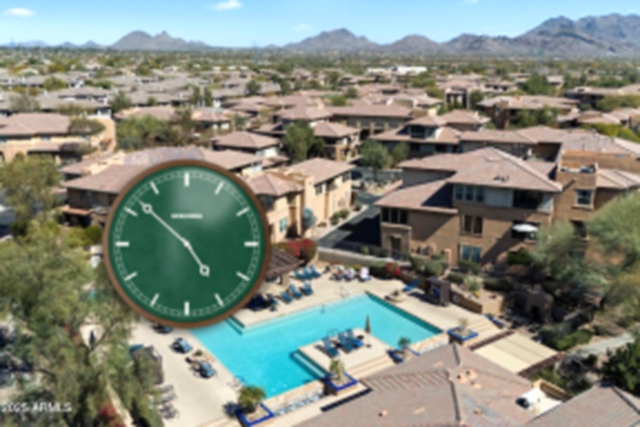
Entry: **4:52**
